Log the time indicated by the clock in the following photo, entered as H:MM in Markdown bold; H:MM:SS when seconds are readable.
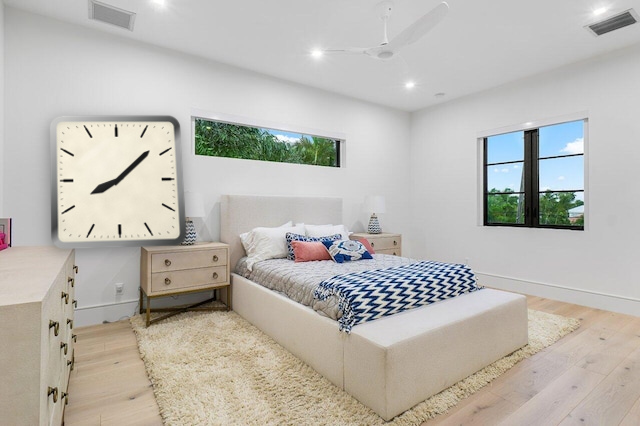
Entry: **8:08**
